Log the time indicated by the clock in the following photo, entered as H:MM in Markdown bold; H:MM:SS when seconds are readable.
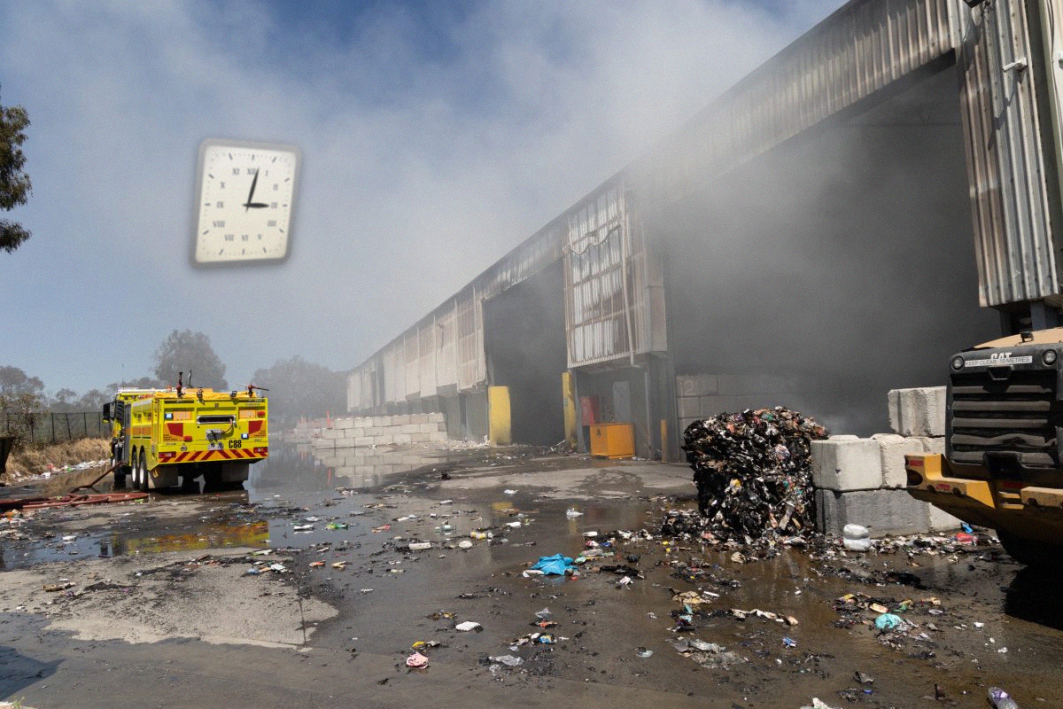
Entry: **3:02**
